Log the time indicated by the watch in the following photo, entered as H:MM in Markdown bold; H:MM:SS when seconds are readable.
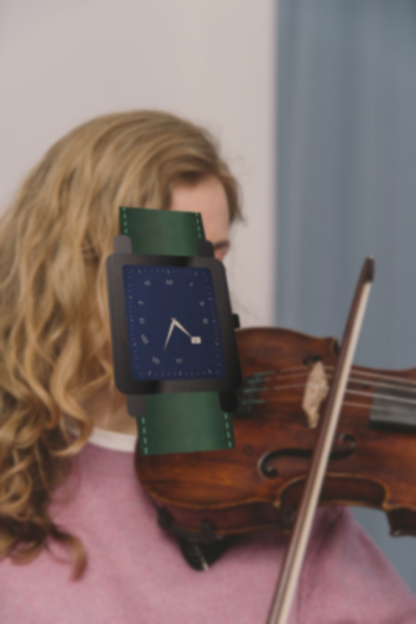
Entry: **4:34**
